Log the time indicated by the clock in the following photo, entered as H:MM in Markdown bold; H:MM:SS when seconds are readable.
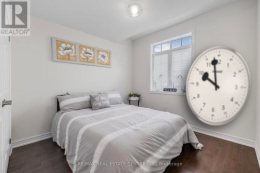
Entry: **9:58**
